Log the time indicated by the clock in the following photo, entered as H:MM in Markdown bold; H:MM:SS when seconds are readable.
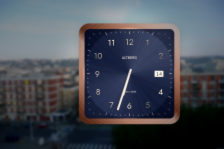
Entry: **6:33**
